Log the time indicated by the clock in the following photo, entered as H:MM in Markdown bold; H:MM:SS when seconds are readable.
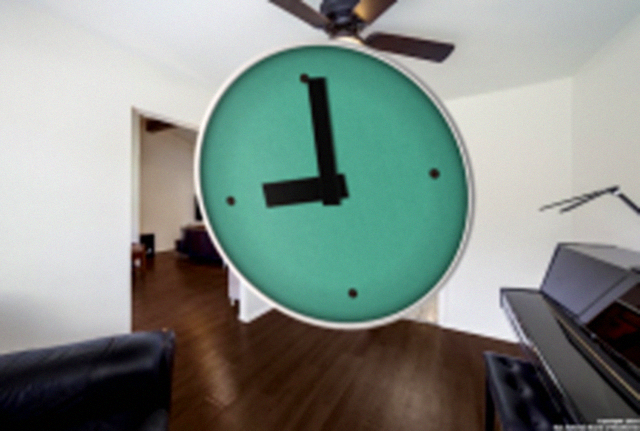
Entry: **9:01**
